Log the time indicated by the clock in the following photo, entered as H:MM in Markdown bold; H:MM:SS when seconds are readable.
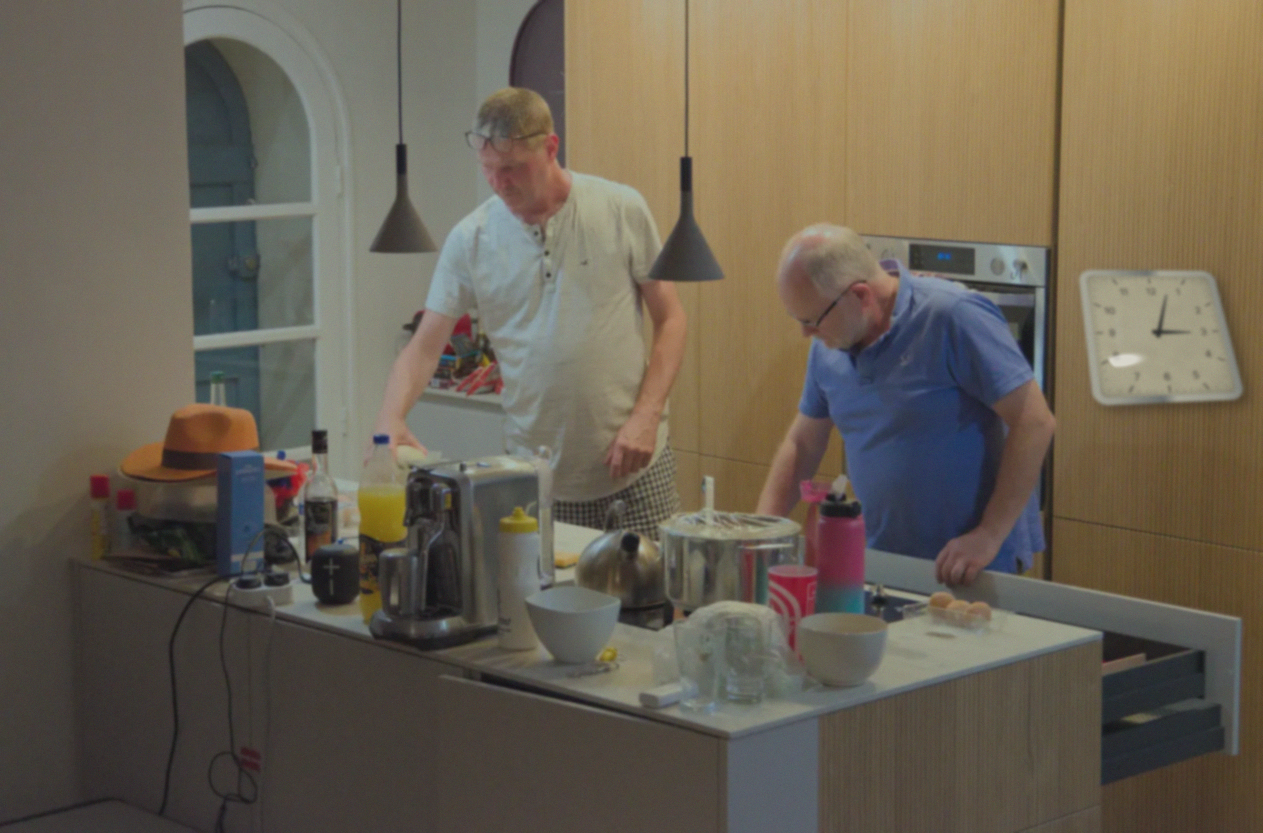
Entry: **3:03**
